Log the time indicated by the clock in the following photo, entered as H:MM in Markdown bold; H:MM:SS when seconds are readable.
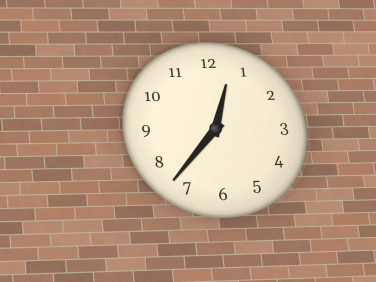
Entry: **12:37**
